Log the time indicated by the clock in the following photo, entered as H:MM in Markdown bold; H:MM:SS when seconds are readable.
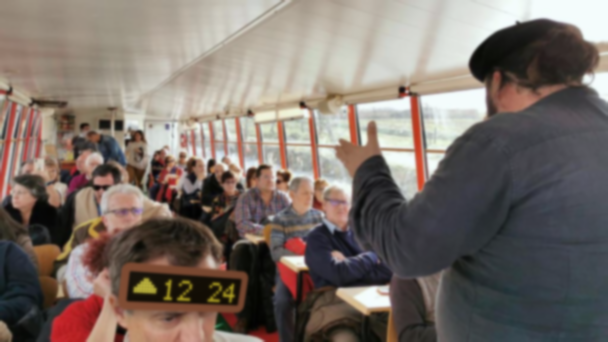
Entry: **12:24**
